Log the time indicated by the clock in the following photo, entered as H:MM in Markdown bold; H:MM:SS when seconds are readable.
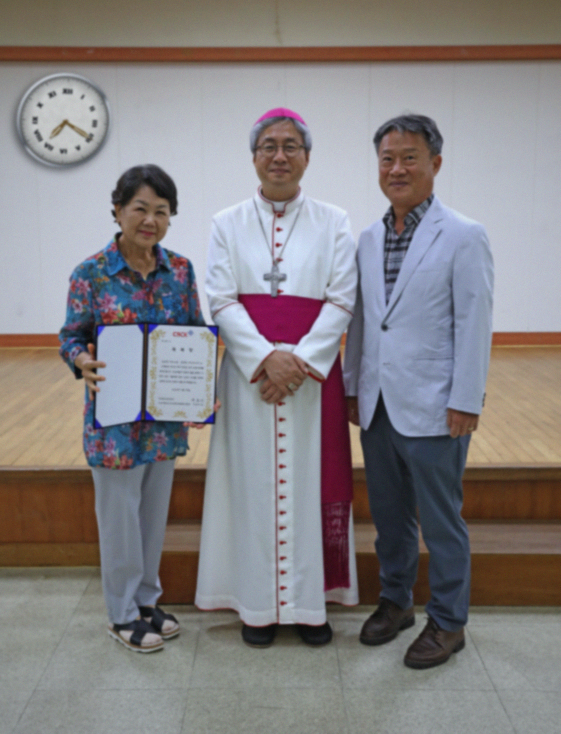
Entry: **7:20**
